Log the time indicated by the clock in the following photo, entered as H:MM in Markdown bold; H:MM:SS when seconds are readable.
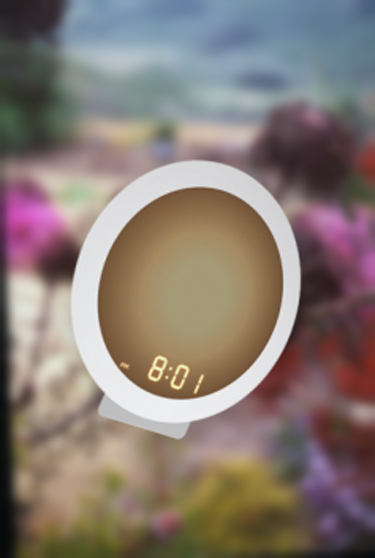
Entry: **8:01**
